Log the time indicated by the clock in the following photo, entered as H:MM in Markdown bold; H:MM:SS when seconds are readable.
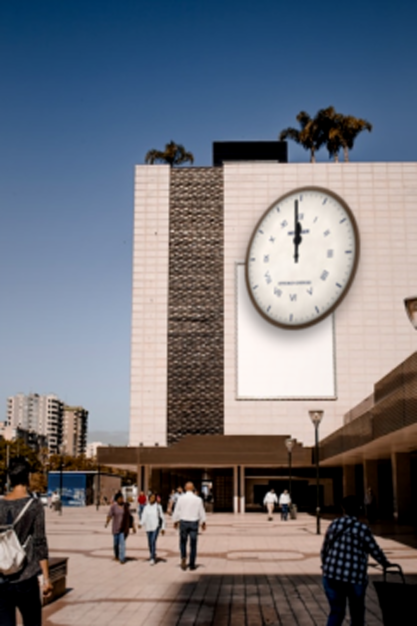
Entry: **11:59**
